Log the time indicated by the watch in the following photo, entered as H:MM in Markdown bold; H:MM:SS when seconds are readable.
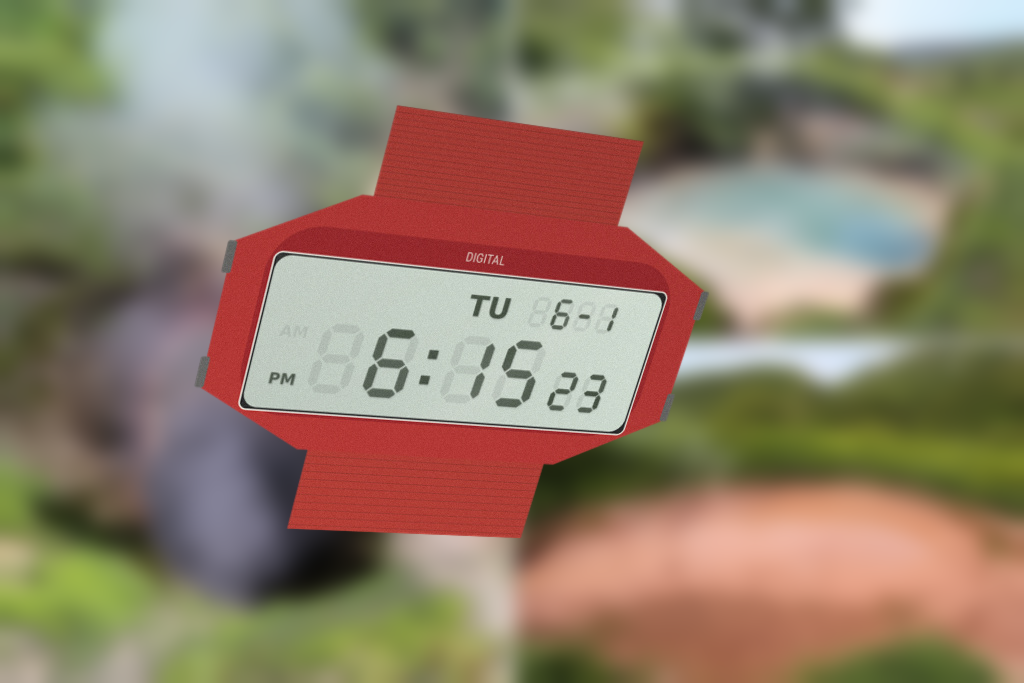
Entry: **6:15:23**
